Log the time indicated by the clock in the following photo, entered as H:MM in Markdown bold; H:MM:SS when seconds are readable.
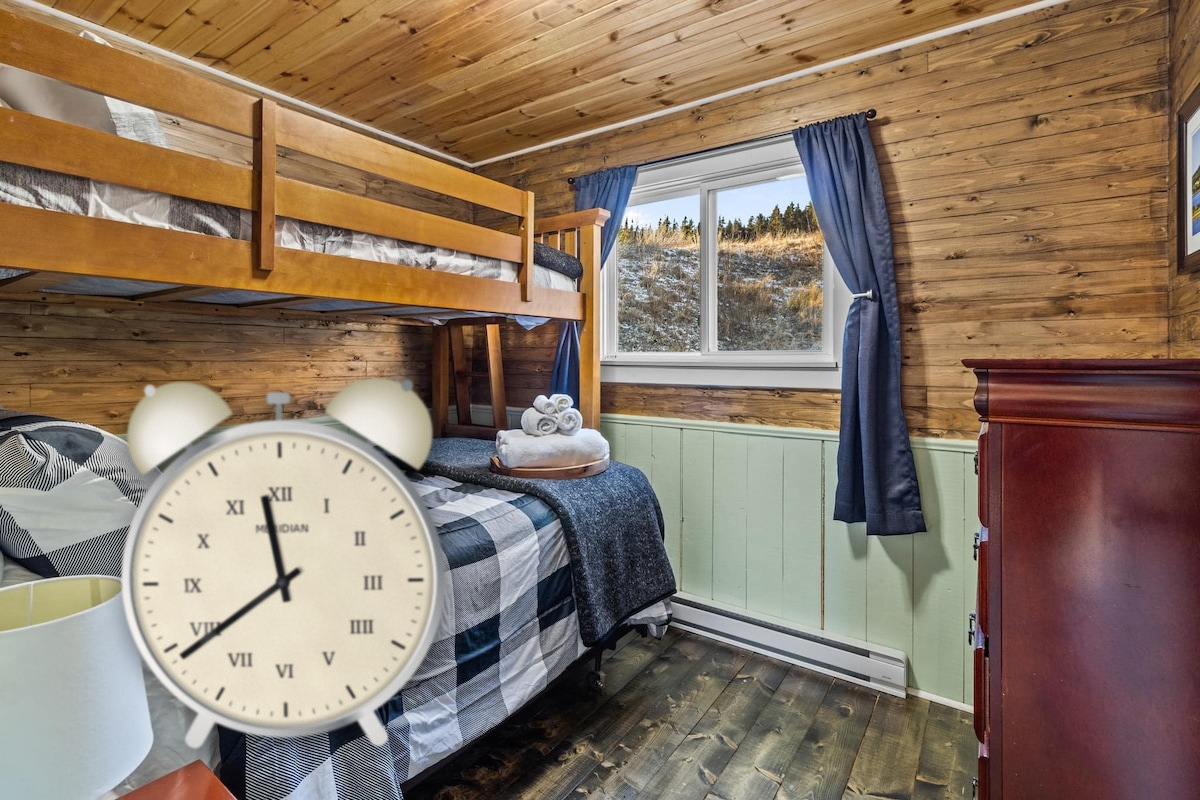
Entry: **11:39**
